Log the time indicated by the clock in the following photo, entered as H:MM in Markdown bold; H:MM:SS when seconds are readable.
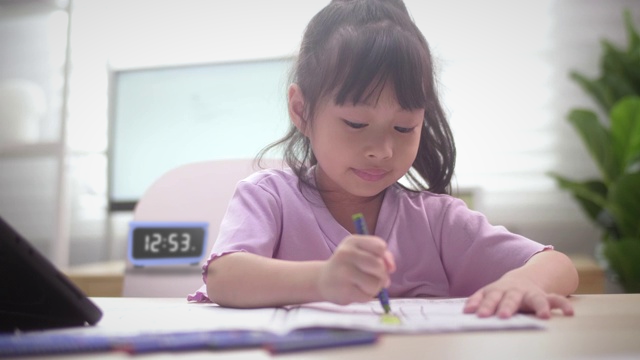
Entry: **12:53**
